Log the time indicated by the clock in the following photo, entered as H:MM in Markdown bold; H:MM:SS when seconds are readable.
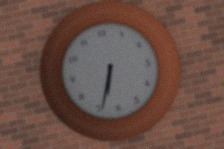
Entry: **6:34**
